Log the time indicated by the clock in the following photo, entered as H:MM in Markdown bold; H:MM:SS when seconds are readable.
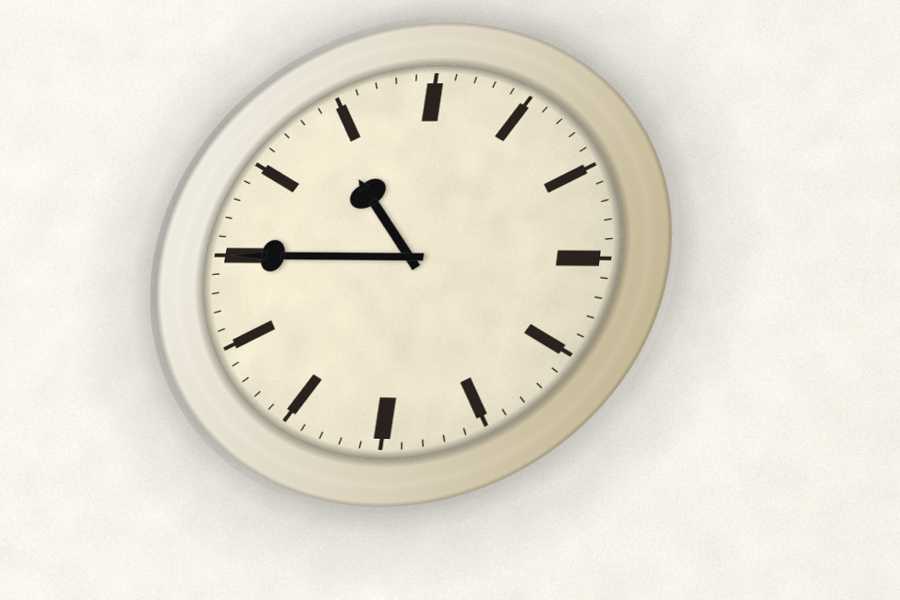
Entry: **10:45**
